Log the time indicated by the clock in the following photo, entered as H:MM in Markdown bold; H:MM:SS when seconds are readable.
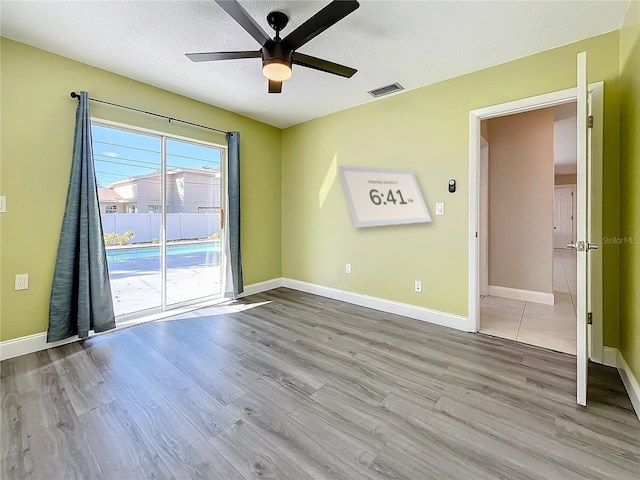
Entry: **6:41**
